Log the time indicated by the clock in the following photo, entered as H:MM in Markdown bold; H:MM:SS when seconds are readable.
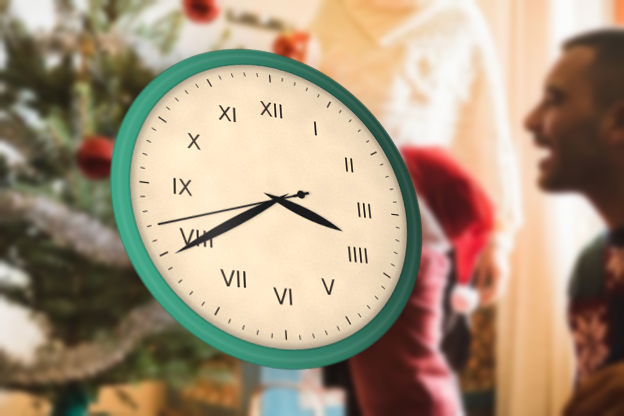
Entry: **3:39:42**
